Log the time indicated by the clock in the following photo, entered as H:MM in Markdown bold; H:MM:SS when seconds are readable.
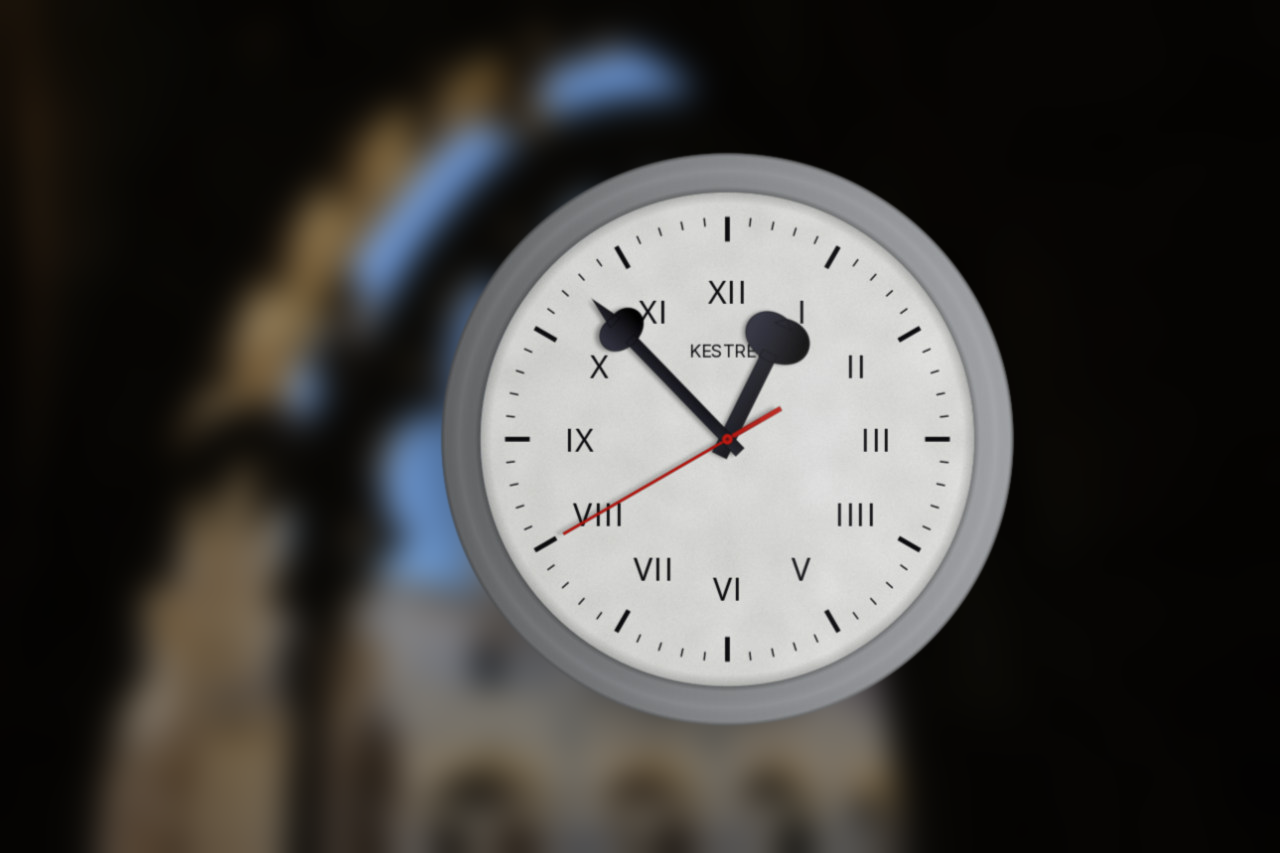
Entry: **12:52:40**
